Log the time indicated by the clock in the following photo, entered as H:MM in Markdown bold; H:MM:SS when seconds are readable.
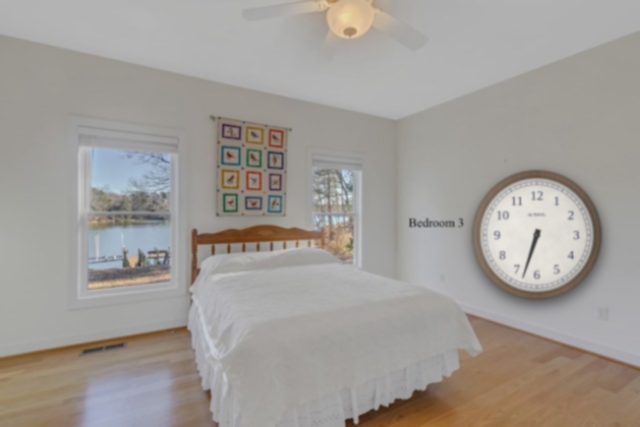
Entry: **6:33**
